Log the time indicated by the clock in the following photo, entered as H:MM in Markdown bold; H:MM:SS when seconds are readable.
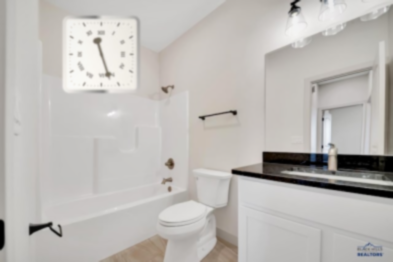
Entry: **11:27**
